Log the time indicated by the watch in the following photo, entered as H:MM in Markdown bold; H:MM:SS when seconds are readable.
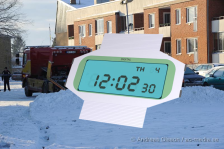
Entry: **12:02:30**
